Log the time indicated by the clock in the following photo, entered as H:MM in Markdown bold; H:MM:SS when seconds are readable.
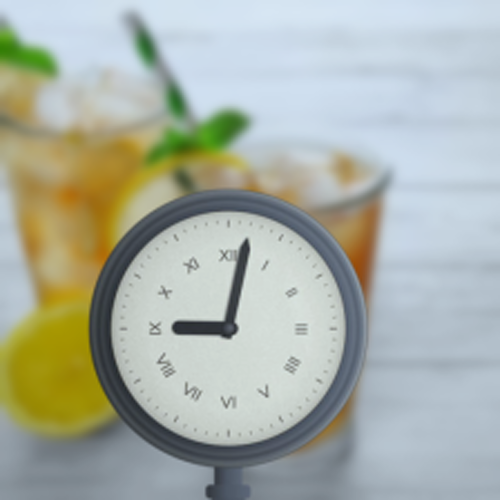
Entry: **9:02**
